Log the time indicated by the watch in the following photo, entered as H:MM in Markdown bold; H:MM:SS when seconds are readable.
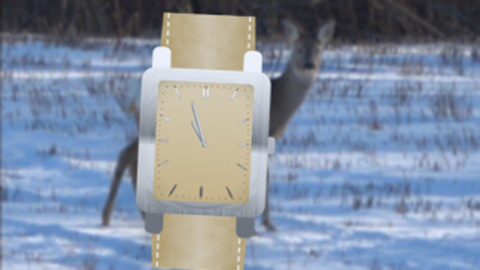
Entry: **10:57**
